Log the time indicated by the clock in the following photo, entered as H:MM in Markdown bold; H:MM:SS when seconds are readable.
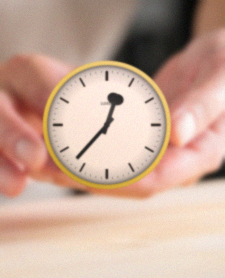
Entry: **12:37**
